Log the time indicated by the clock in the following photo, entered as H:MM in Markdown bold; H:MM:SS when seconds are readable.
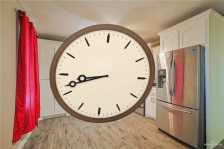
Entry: **8:42**
